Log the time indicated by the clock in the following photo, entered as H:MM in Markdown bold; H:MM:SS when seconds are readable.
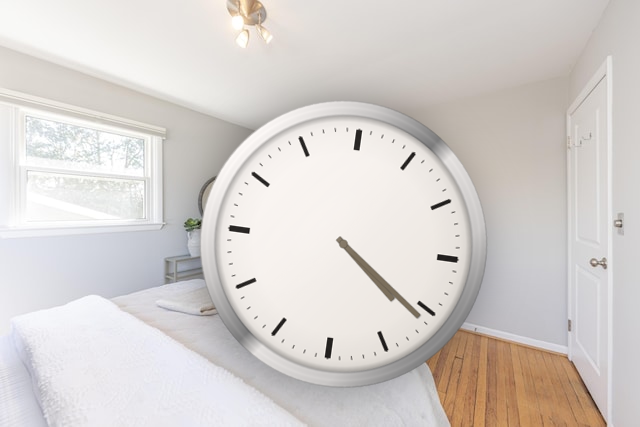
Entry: **4:21**
